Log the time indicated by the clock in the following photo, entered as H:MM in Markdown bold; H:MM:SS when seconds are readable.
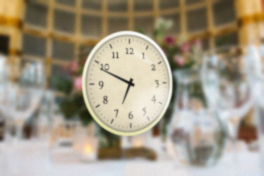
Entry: **6:49**
